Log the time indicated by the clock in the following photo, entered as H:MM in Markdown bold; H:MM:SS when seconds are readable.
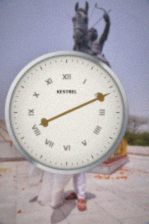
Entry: **8:11**
